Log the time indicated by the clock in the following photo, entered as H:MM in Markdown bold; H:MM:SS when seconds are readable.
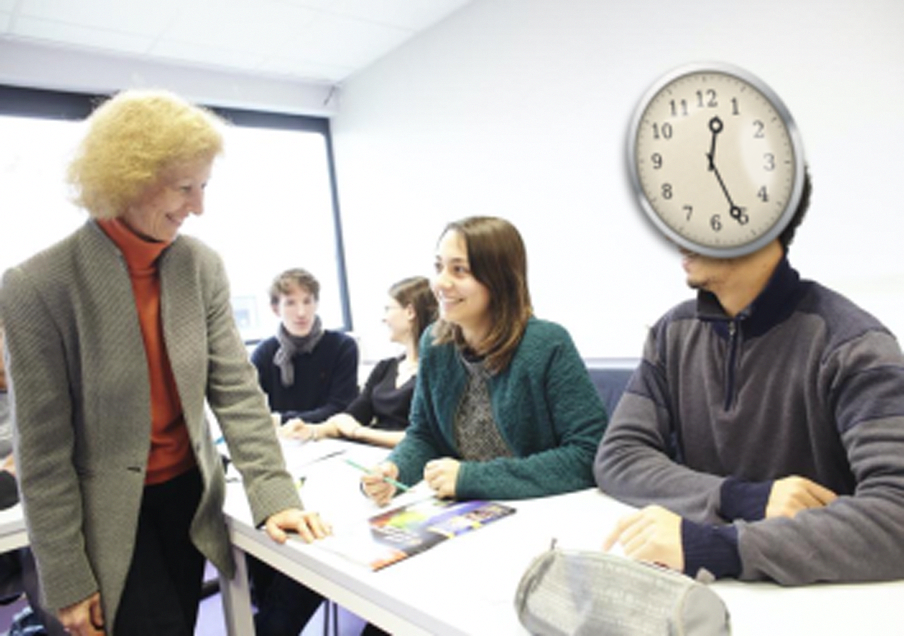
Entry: **12:26**
